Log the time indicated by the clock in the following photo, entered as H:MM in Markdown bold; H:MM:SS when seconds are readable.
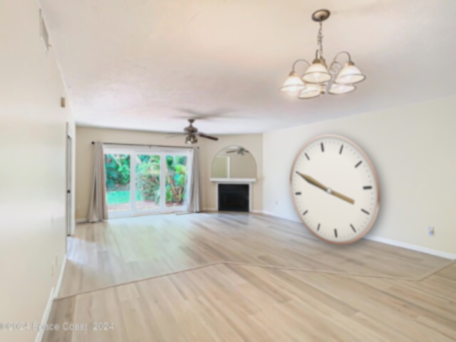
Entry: **3:50**
